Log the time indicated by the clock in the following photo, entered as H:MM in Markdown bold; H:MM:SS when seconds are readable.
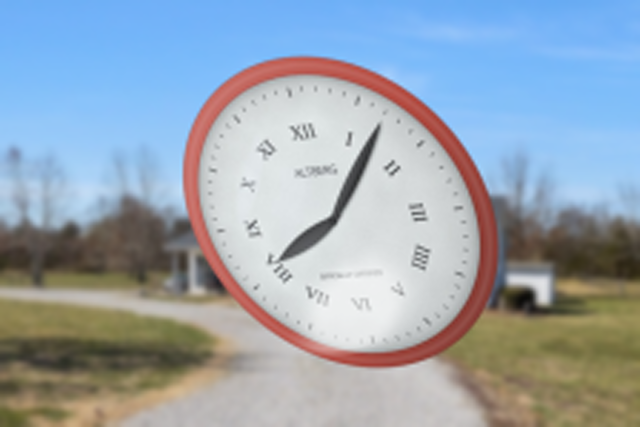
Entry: **8:07**
